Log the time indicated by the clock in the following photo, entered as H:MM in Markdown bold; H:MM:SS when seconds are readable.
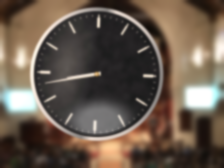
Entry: **8:43**
